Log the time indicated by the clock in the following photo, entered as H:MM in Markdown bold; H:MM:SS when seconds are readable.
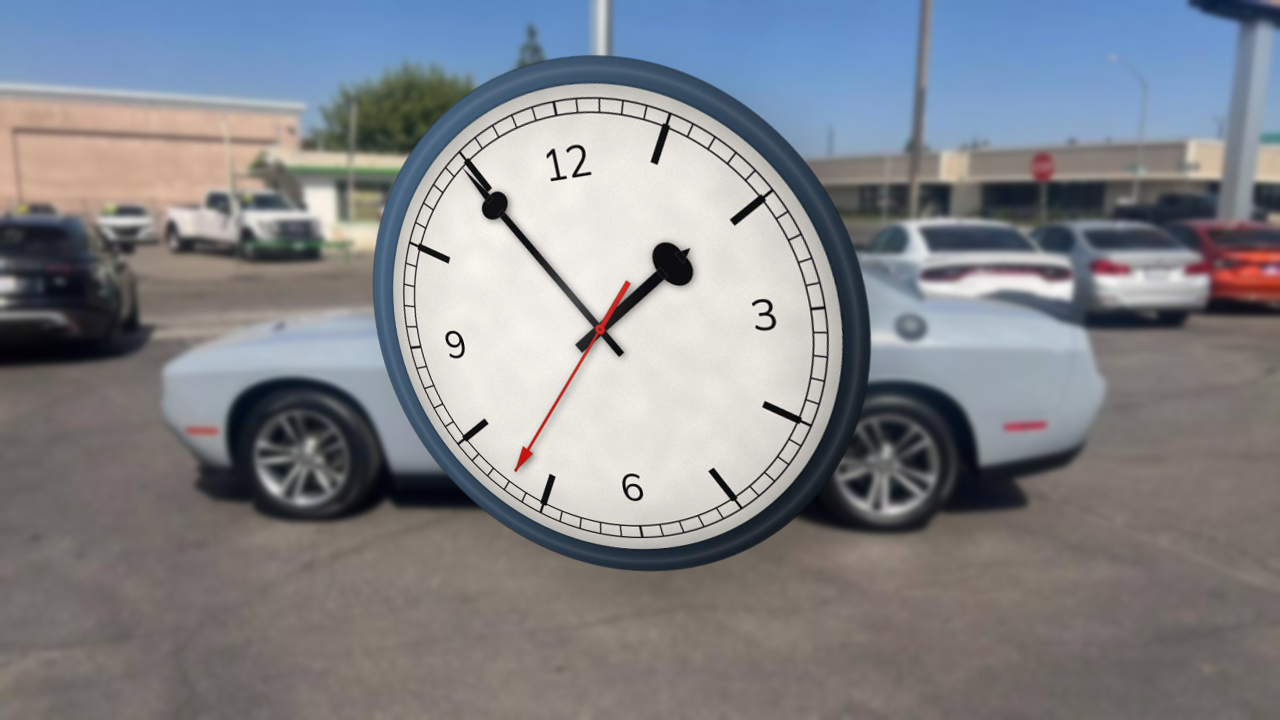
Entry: **1:54:37**
